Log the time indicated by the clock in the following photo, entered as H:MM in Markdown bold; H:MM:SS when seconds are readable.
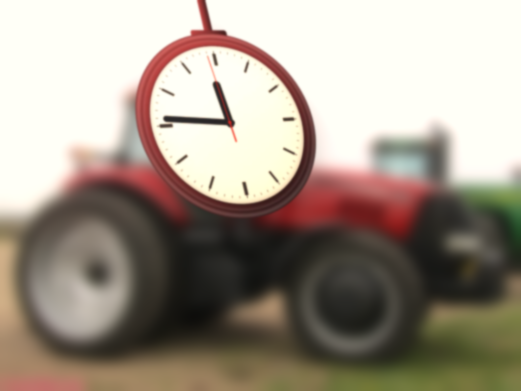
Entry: **11:45:59**
